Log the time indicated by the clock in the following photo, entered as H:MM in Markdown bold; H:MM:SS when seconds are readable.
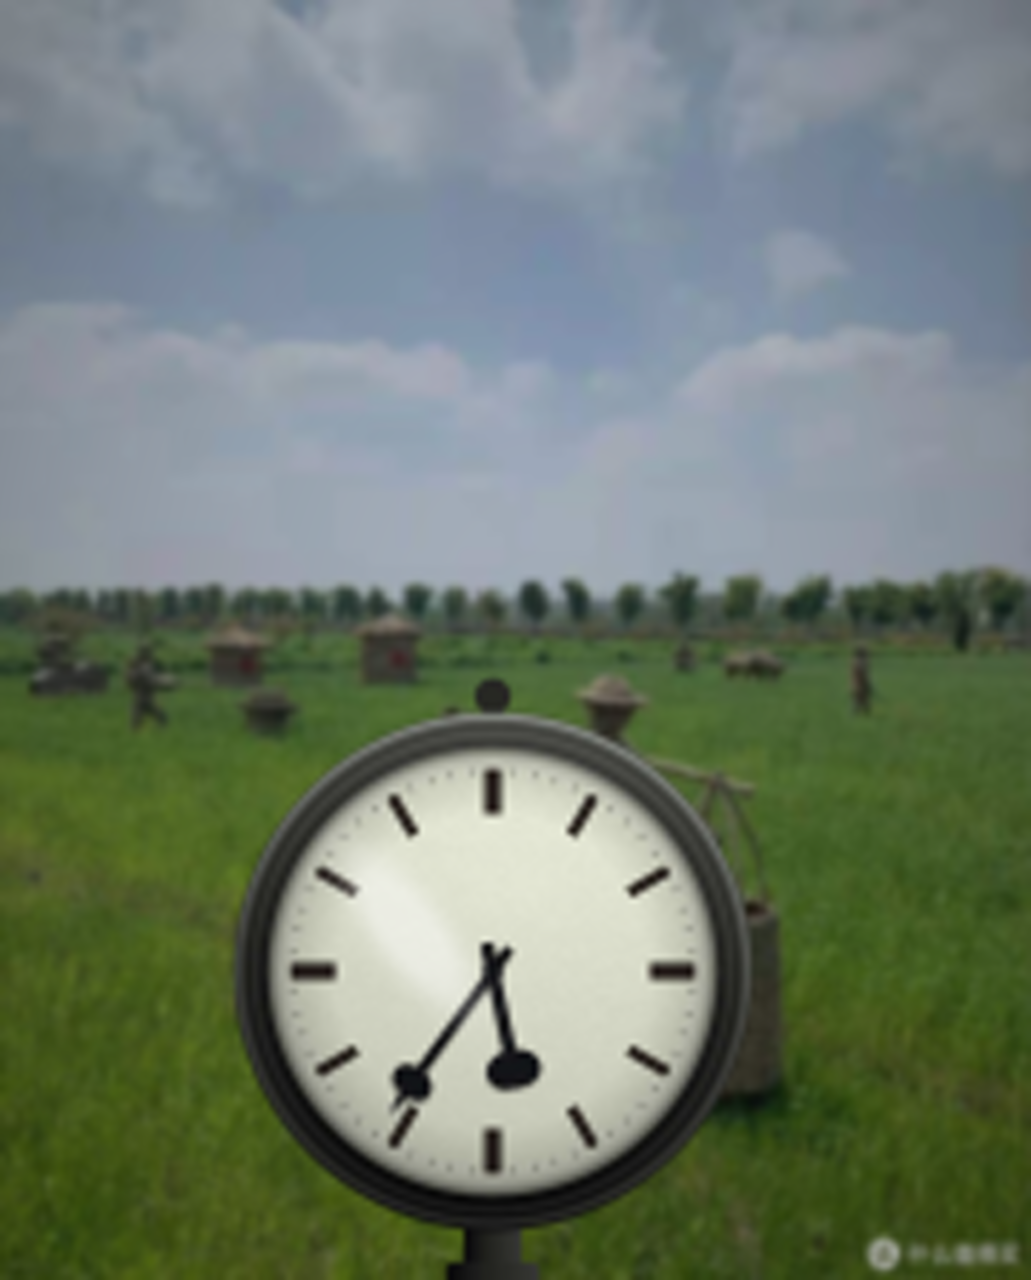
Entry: **5:36**
